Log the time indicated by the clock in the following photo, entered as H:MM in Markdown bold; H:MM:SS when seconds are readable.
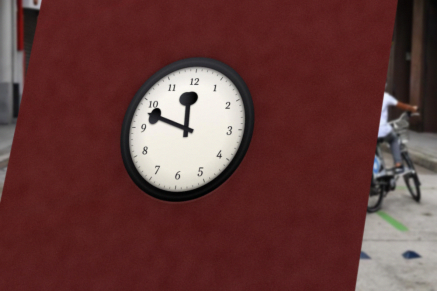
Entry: **11:48**
